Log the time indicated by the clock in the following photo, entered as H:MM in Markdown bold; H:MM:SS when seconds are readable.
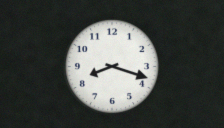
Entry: **8:18**
